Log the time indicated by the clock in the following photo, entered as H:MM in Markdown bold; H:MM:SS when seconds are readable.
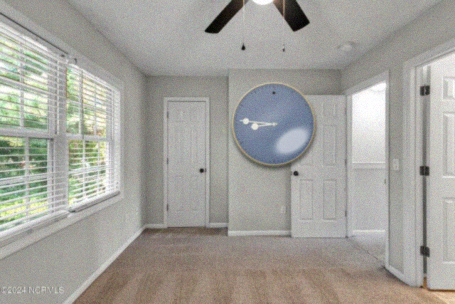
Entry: **8:46**
